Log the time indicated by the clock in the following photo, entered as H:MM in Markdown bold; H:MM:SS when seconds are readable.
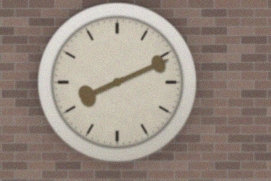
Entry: **8:11**
